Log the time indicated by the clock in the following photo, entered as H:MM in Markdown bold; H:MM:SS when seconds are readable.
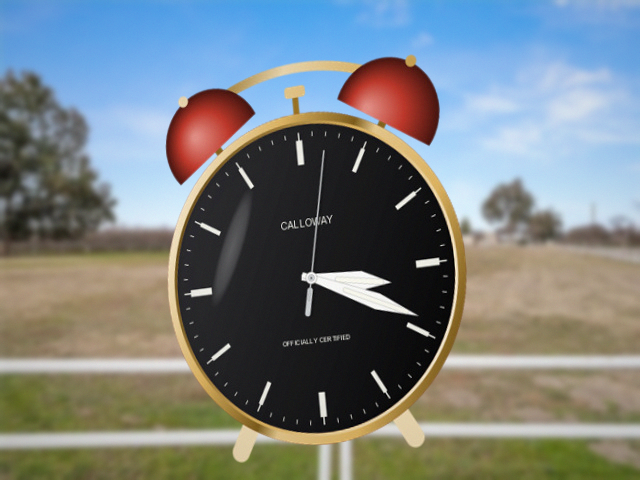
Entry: **3:19:02**
